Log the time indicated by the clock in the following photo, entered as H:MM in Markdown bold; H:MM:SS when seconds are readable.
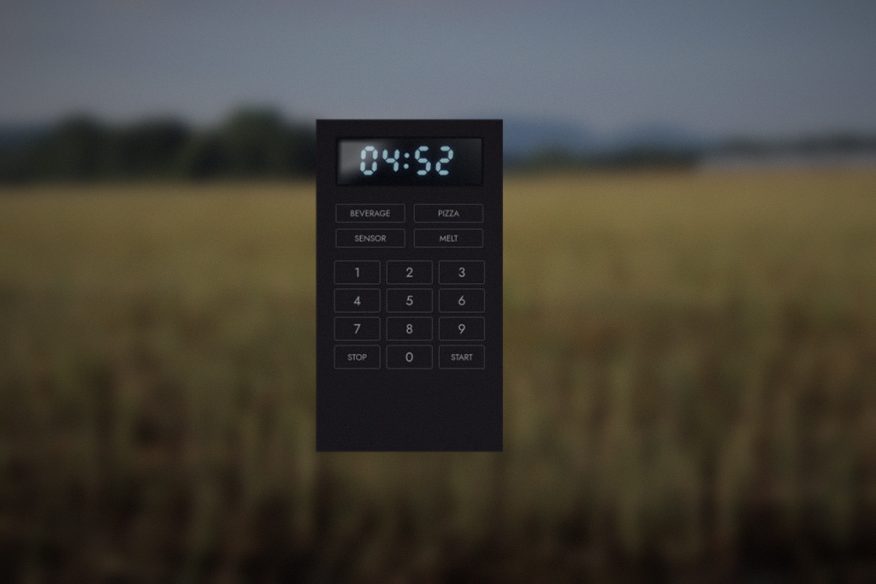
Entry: **4:52**
